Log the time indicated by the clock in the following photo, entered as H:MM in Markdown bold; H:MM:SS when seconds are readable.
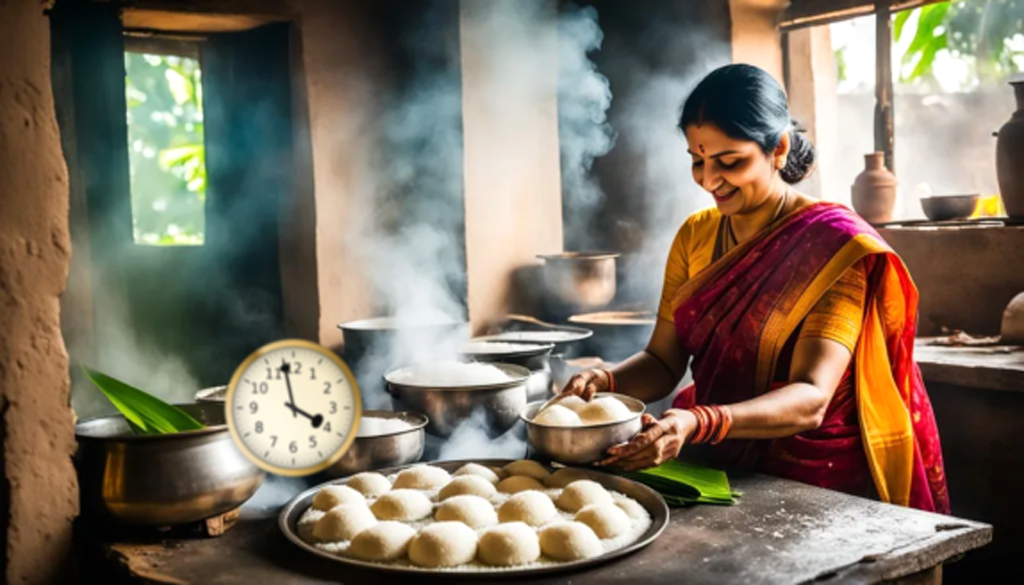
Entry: **3:58**
